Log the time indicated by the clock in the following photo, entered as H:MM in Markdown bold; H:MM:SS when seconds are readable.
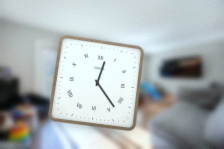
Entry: **12:23**
